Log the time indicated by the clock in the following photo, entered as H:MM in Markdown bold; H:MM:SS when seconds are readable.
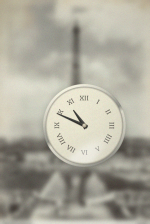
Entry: **10:49**
